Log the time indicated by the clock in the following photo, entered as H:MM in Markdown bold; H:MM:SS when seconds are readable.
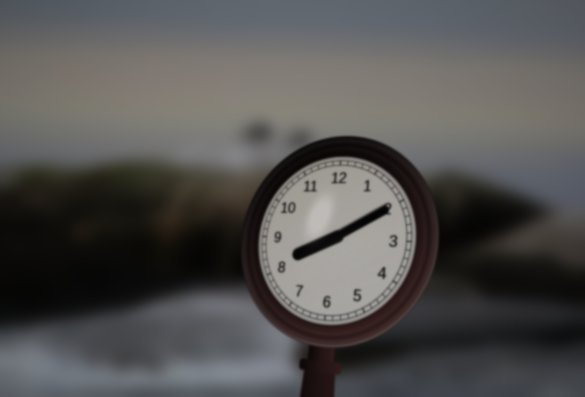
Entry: **8:10**
